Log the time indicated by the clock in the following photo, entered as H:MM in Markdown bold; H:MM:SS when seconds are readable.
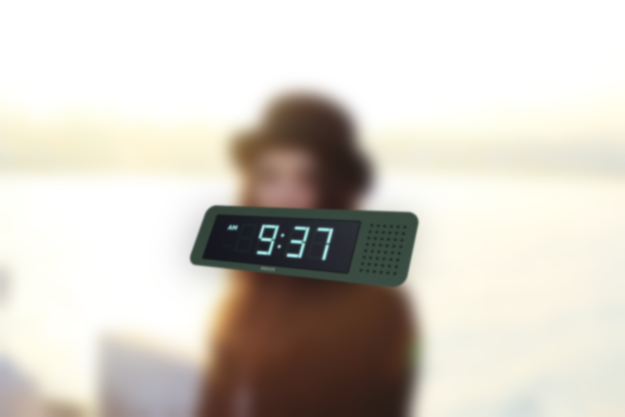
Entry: **9:37**
